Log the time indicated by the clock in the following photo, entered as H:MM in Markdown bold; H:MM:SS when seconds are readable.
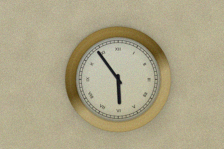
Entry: **5:54**
